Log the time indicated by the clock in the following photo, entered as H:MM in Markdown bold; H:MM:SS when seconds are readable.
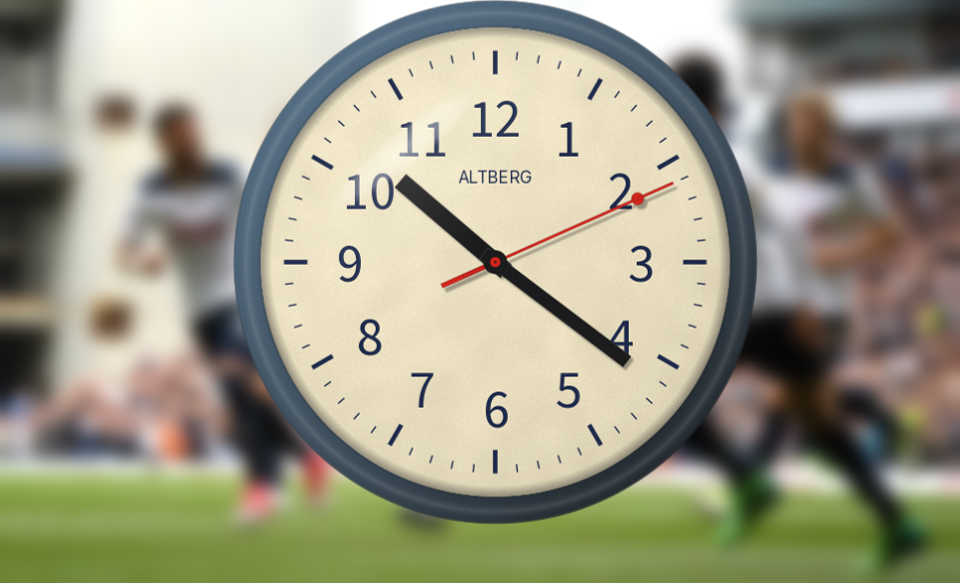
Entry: **10:21:11**
